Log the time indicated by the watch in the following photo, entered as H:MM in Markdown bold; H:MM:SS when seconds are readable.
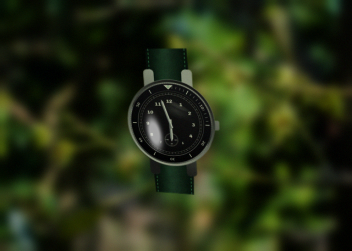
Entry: **5:57**
